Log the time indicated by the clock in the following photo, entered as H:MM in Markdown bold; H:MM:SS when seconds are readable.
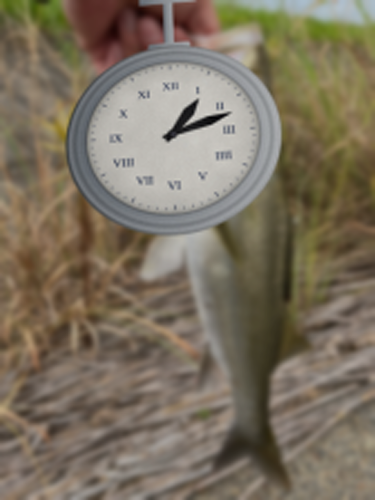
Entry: **1:12**
